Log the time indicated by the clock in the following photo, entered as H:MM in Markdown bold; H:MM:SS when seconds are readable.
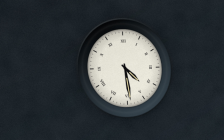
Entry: **4:29**
